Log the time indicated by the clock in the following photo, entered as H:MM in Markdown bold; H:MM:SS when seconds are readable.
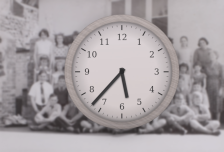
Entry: **5:37**
